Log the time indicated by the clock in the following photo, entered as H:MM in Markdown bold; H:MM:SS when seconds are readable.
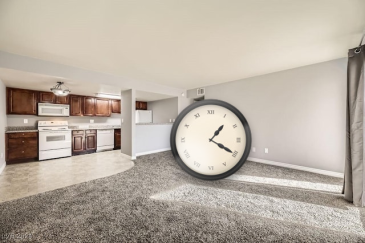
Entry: **1:20**
